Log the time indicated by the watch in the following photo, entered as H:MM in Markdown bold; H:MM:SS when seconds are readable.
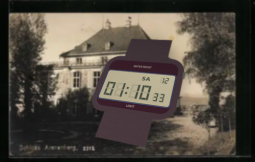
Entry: **1:10:33**
